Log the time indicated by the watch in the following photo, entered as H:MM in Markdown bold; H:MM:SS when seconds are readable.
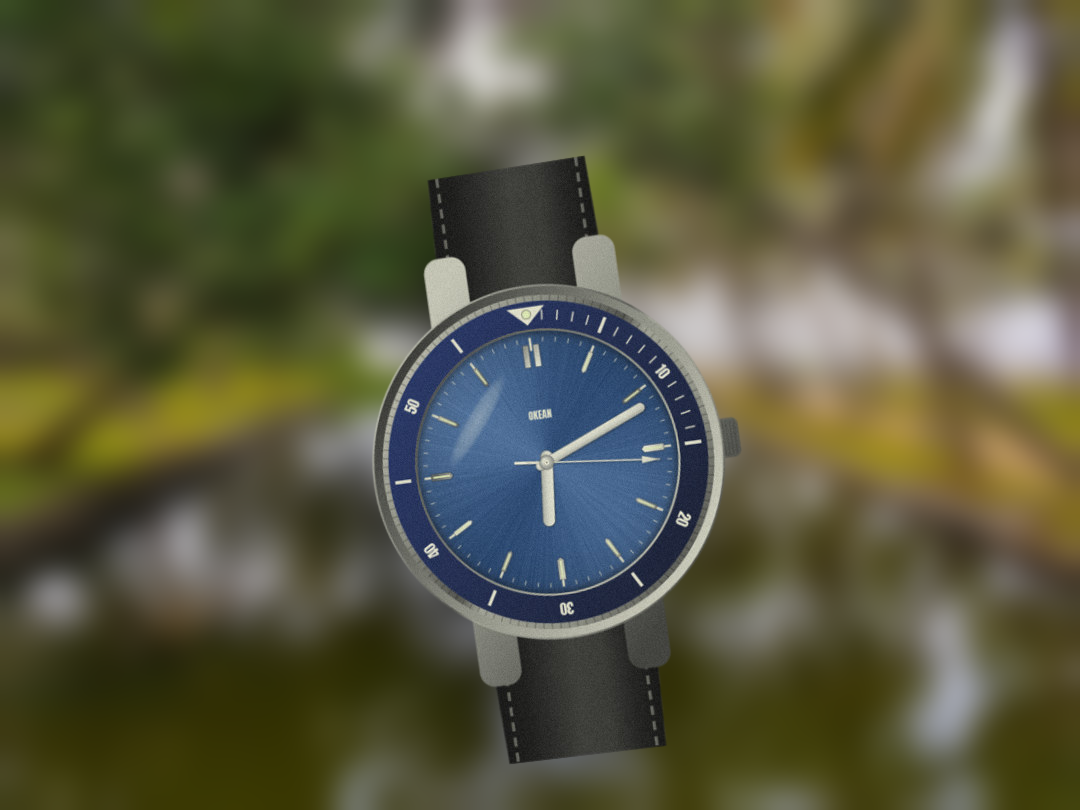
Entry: **6:11:16**
